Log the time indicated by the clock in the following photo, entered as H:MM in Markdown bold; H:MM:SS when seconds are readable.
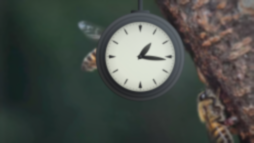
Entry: **1:16**
